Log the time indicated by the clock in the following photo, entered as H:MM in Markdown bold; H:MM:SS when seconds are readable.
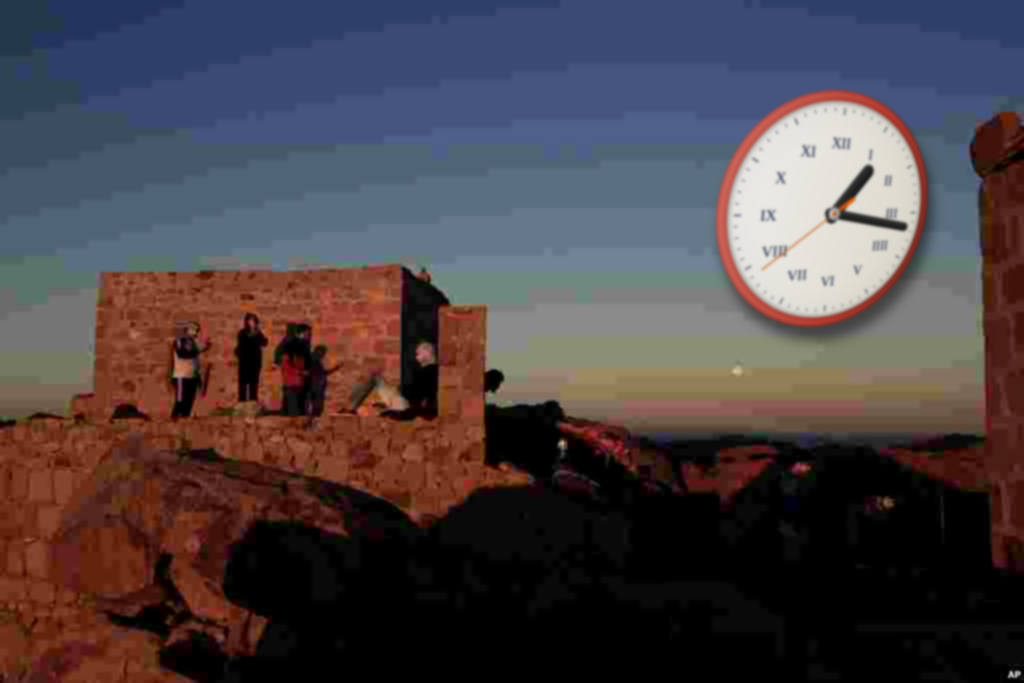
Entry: **1:16:39**
